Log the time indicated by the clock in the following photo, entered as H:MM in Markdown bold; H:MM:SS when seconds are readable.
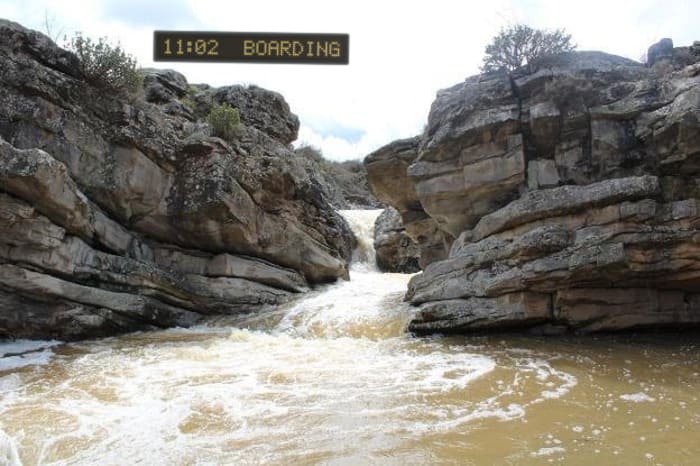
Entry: **11:02**
